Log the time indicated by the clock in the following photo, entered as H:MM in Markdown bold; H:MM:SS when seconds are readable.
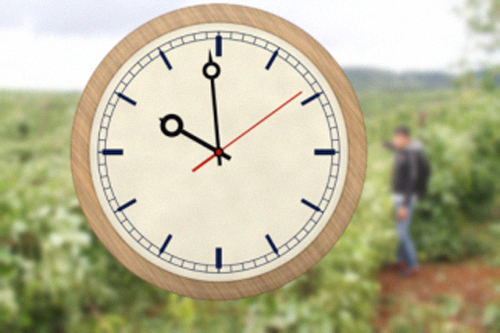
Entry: **9:59:09**
